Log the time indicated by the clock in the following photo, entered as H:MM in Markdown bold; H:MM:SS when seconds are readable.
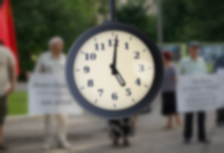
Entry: **5:01**
